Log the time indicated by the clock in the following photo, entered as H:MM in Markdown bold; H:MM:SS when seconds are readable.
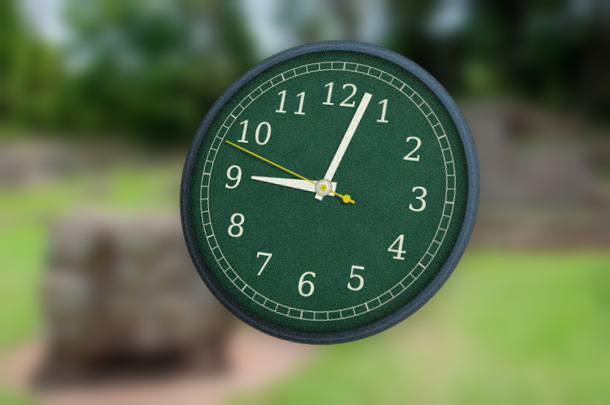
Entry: **9:02:48**
